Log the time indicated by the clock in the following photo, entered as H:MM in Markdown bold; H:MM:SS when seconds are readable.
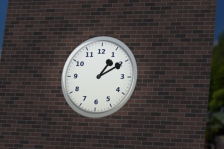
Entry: **1:10**
